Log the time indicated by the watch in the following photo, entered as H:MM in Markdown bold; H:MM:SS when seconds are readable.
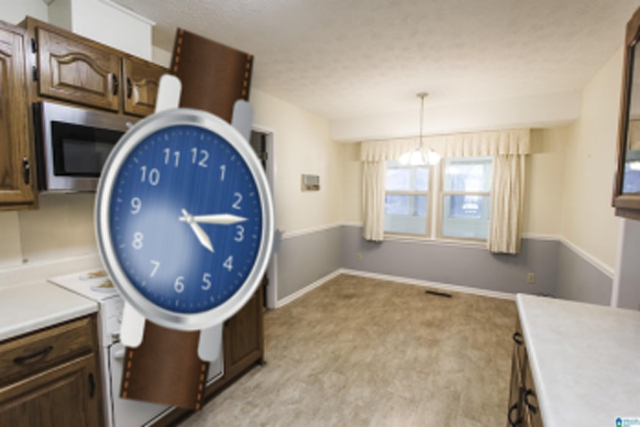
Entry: **4:13**
